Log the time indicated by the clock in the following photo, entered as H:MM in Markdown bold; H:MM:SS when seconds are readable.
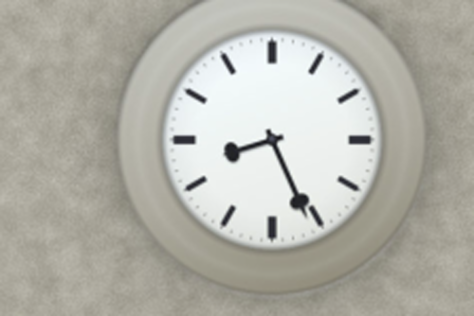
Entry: **8:26**
